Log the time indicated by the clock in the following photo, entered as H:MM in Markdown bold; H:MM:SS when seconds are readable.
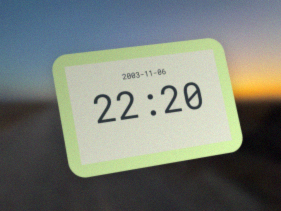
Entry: **22:20**
